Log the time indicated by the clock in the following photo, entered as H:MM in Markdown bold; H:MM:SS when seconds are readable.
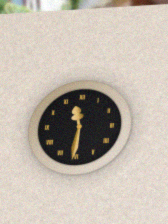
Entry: **11:31**
